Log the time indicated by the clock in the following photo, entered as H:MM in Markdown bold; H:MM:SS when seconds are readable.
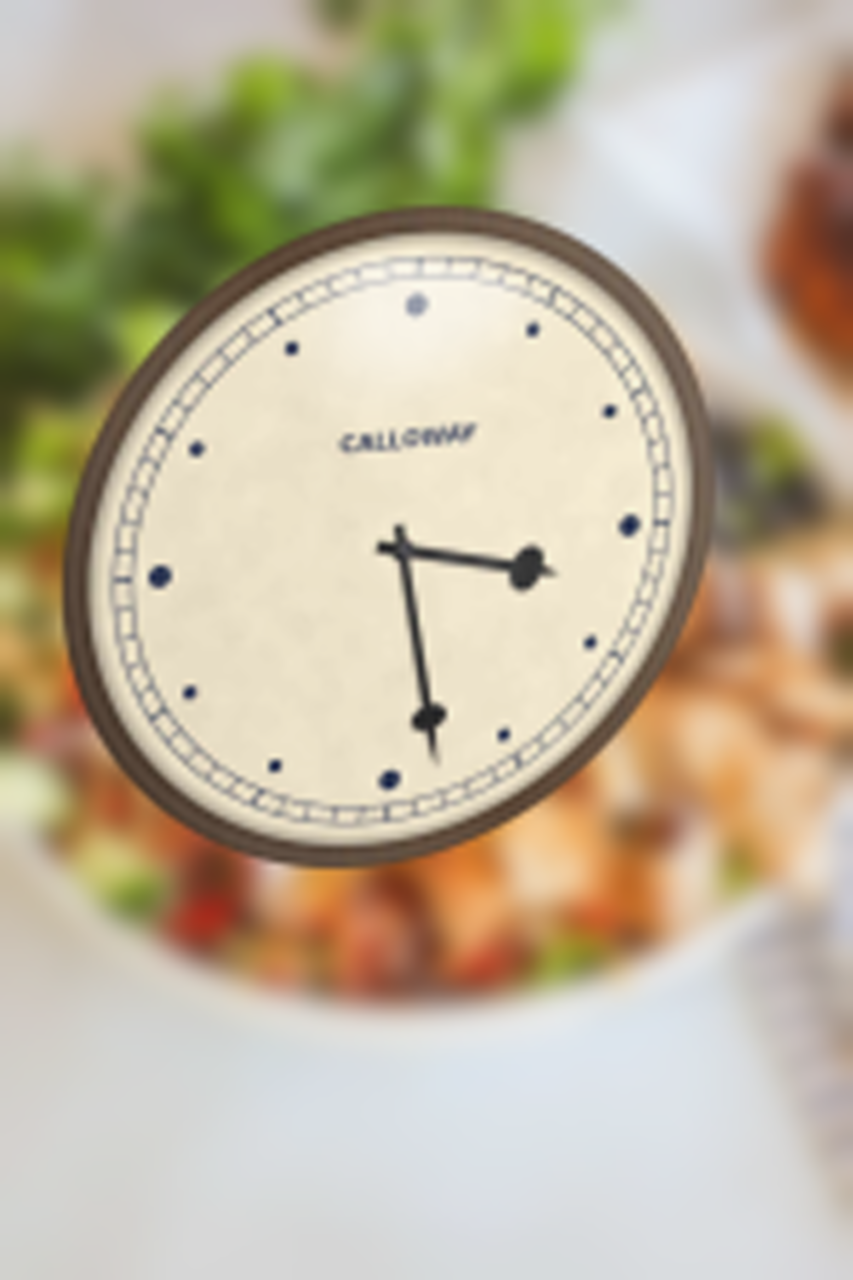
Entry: **3:28**
